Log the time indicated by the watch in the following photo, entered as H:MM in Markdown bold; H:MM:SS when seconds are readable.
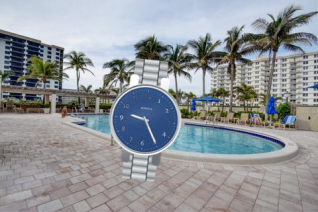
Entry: **9:25**
